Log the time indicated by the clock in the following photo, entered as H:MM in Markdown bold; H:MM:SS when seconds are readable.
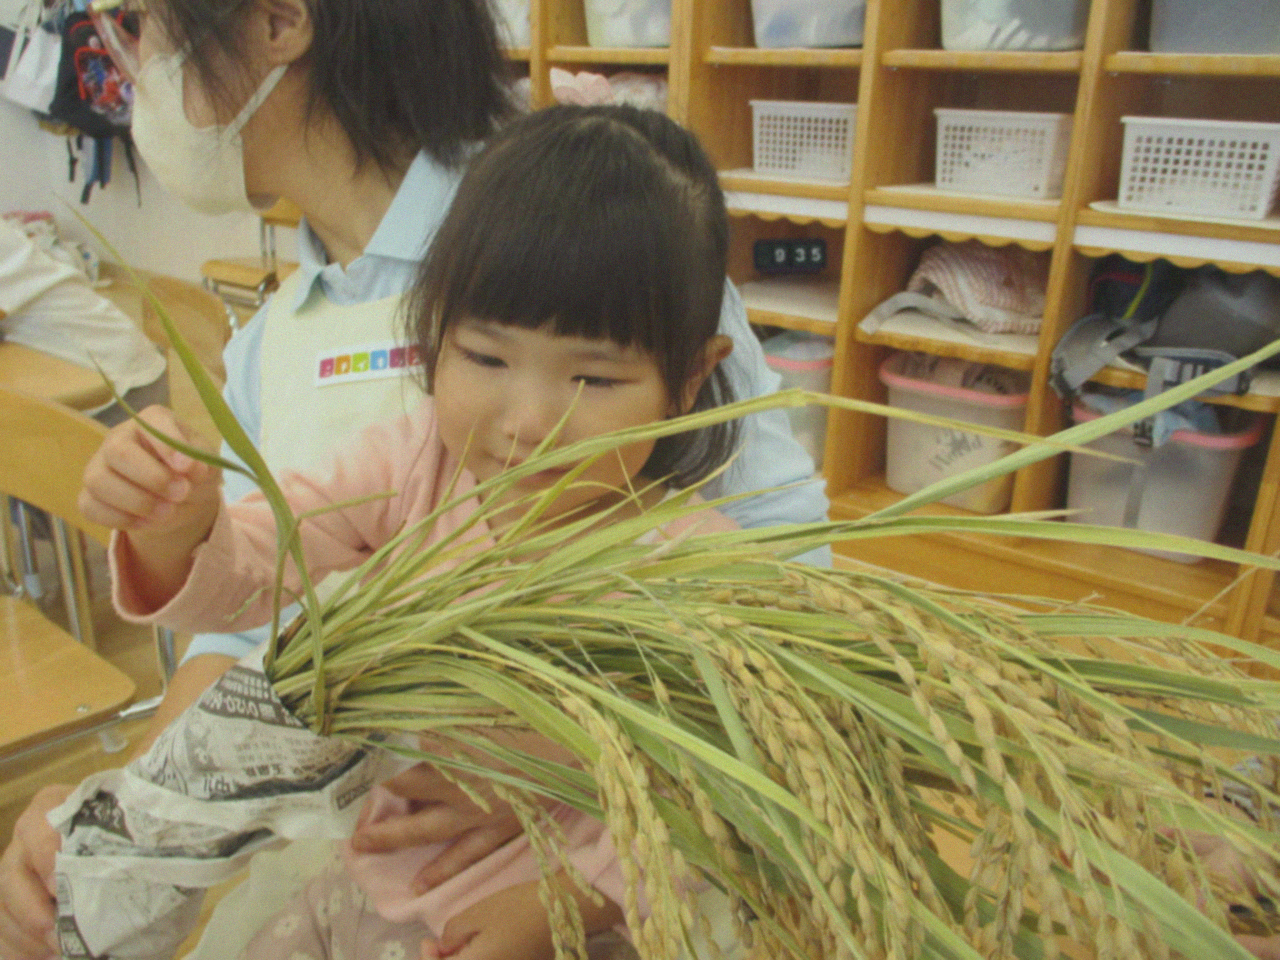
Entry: **9:35**
